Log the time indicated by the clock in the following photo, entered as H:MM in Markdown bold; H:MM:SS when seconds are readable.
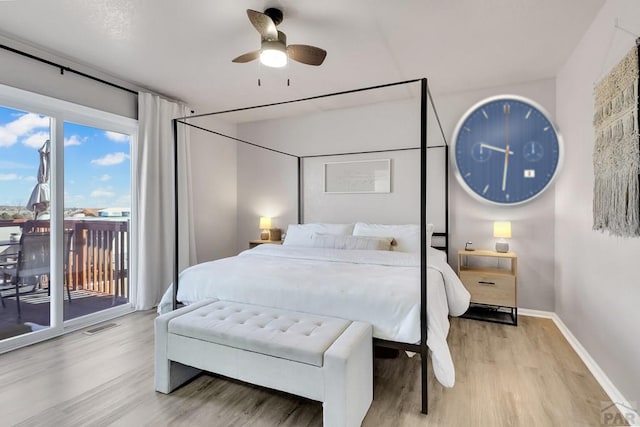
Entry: **9:31**
